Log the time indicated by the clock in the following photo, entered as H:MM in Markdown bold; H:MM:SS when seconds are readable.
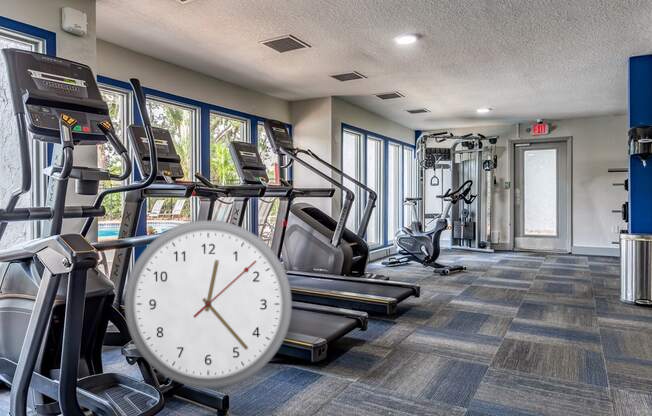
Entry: **12:23:08**
